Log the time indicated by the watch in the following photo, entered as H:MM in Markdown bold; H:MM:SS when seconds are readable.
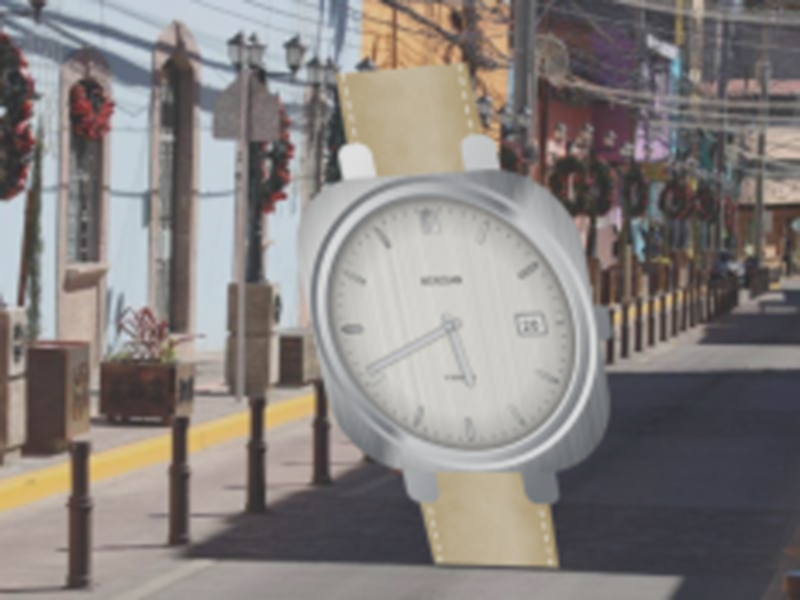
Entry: **5:41**
